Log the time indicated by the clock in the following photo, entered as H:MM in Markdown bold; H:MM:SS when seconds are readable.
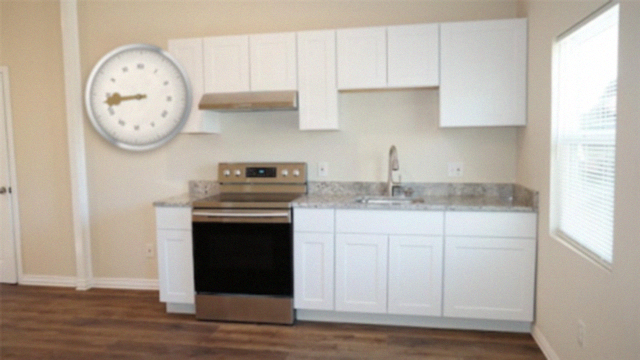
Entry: **8:43**
